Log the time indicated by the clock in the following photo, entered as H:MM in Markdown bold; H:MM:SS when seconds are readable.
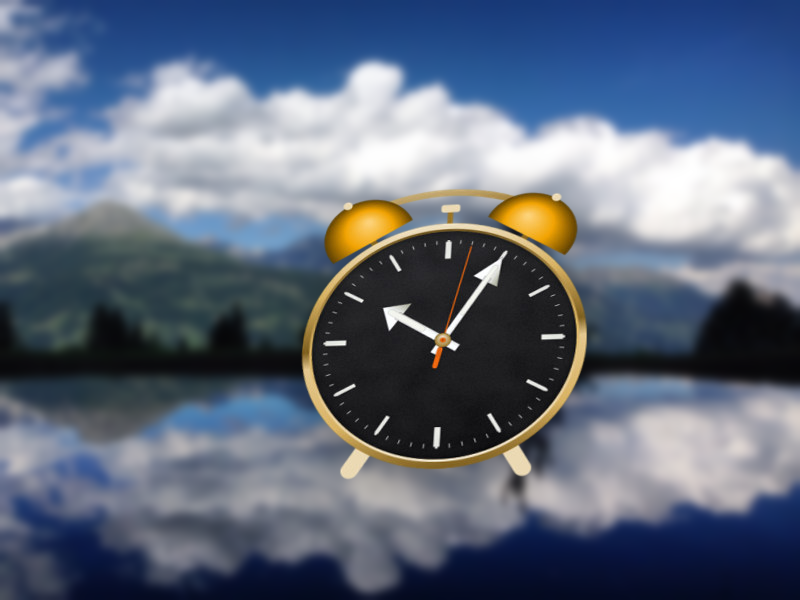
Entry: **10:05:02**
